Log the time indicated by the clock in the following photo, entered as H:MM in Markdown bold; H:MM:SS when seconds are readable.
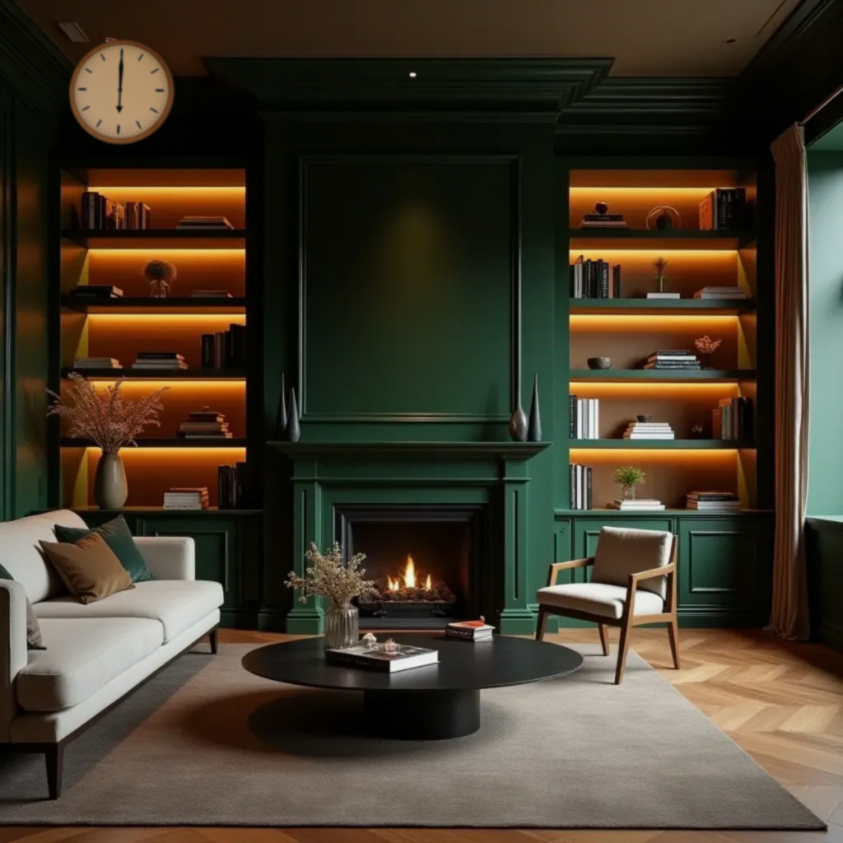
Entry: **6:00**
